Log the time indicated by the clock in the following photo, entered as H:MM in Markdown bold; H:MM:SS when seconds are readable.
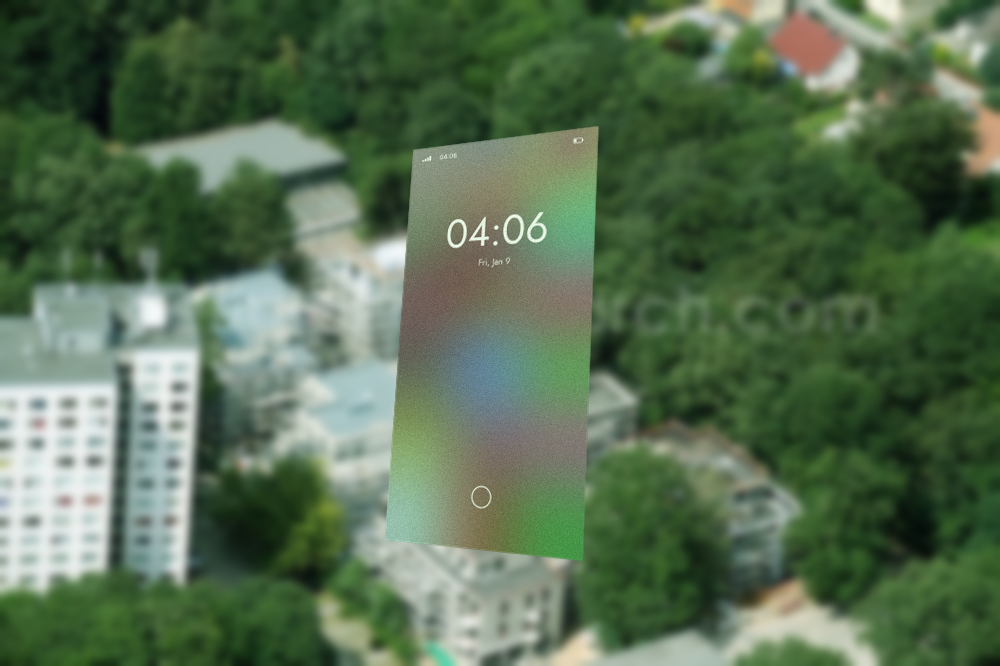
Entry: **4:06**
